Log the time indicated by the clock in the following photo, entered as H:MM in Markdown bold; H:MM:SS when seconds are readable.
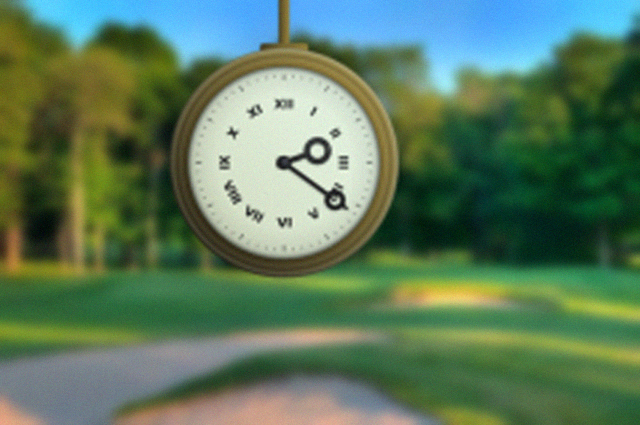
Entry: **2:21**
